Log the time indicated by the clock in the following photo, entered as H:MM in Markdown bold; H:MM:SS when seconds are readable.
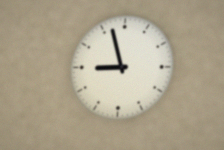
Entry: **8:57**
